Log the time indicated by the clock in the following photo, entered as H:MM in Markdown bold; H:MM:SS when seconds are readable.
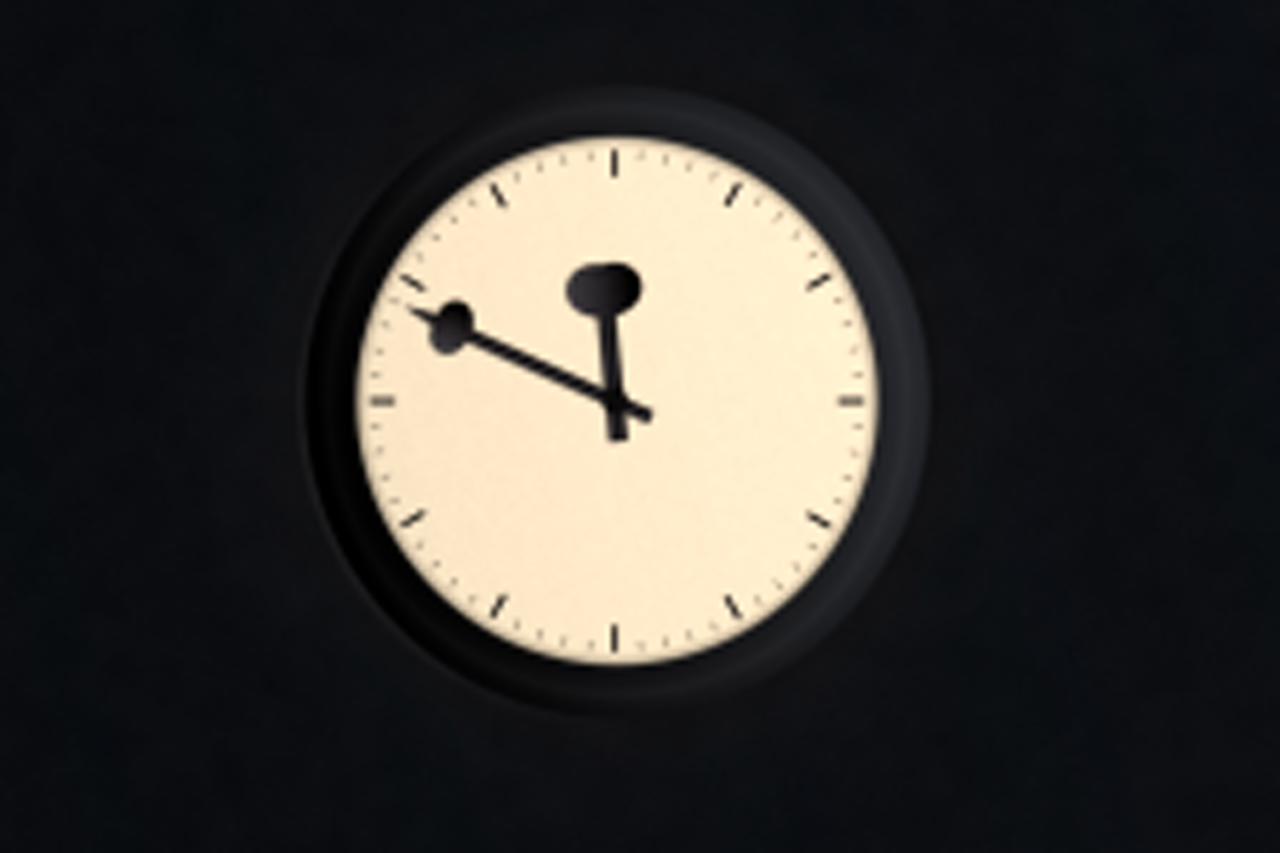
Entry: **11:49**
